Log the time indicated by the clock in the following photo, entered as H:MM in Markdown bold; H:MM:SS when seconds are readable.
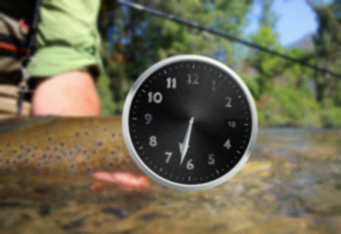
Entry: **6:32**
